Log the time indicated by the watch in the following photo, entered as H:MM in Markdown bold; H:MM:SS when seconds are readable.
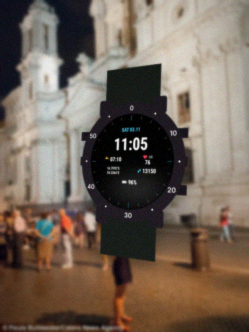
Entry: **11:05**
